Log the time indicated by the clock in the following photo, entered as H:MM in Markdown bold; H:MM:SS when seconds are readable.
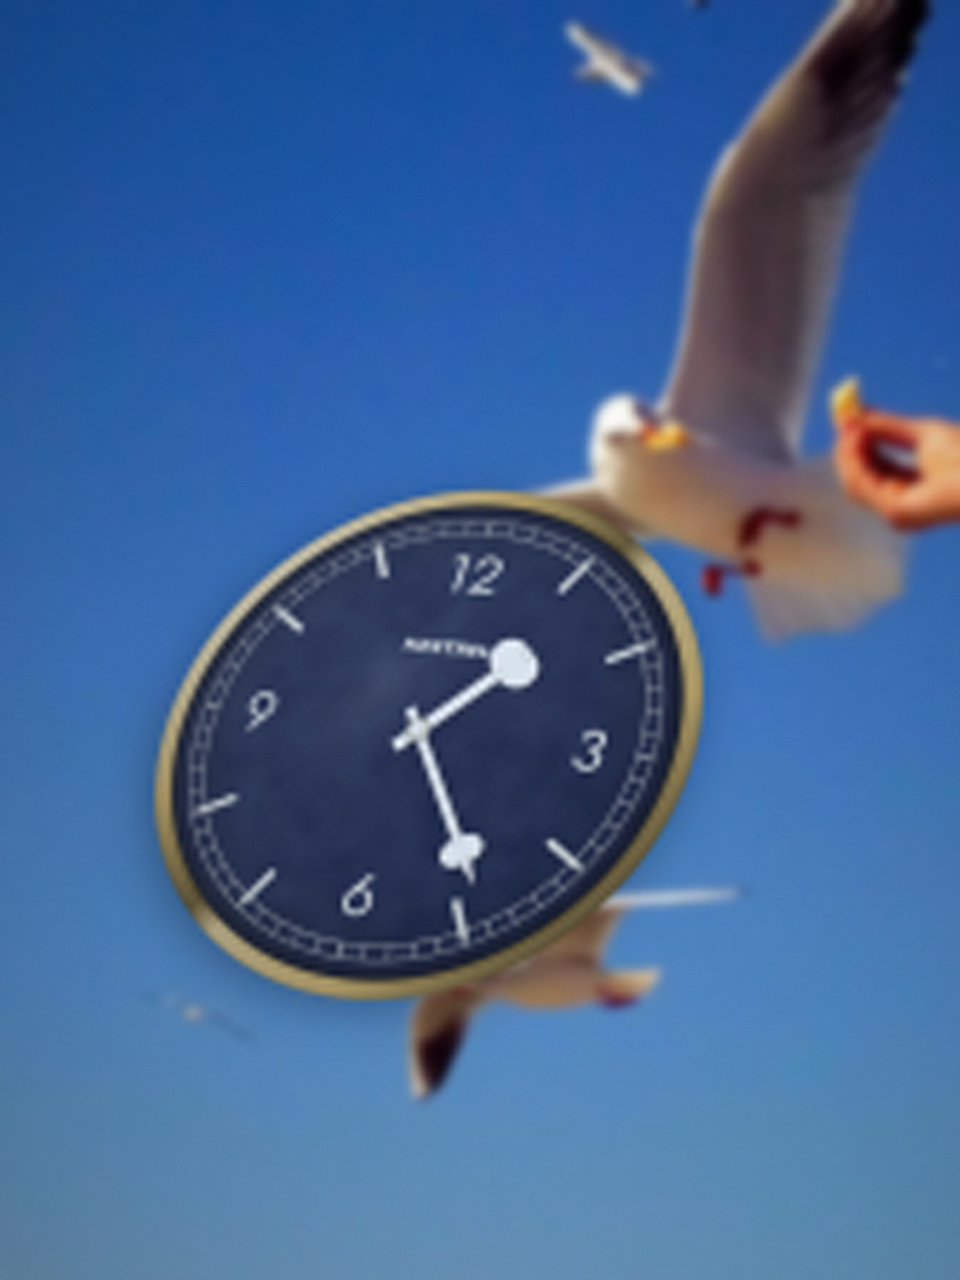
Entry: **1:24**
